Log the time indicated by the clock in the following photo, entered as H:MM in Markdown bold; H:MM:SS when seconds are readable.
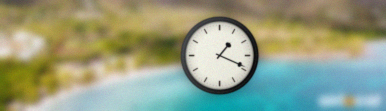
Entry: **1:19**
